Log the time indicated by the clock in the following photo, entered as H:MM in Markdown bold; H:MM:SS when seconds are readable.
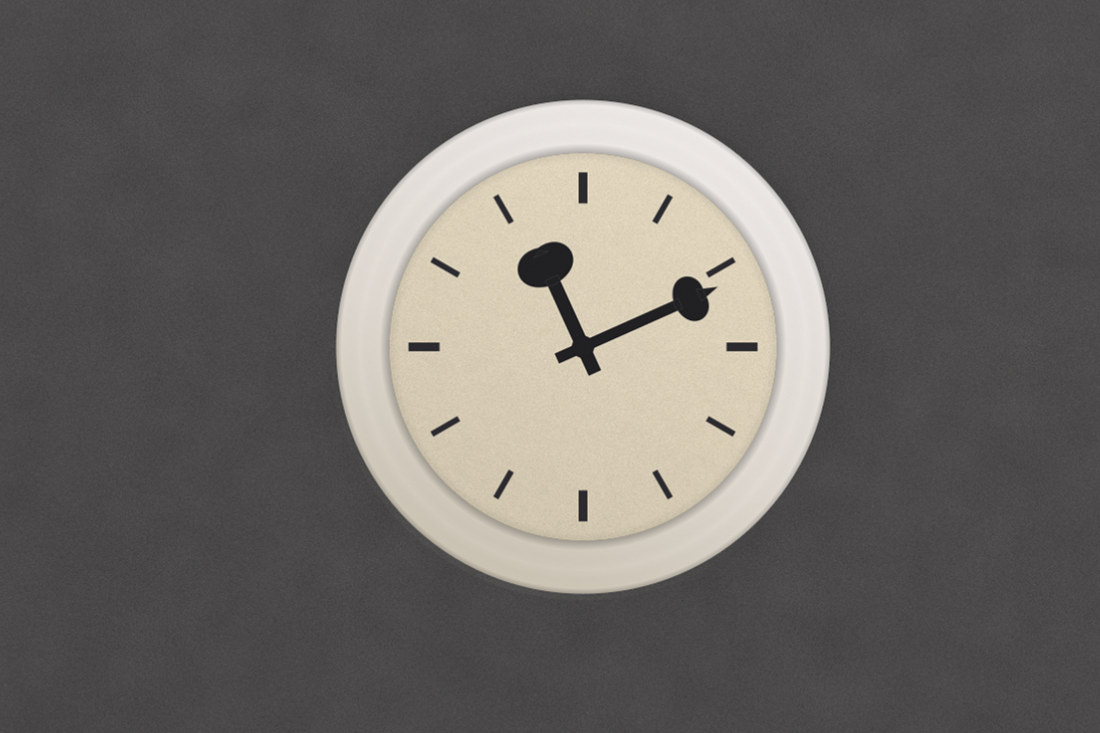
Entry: **11:11**
